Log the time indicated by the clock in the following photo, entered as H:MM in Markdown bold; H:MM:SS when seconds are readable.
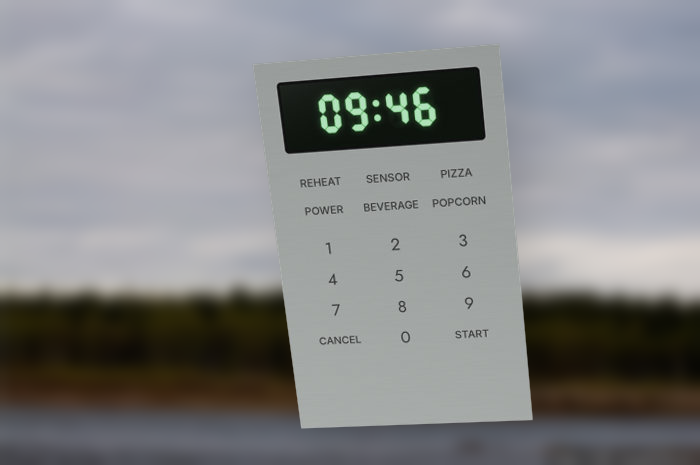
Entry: **9:46**
